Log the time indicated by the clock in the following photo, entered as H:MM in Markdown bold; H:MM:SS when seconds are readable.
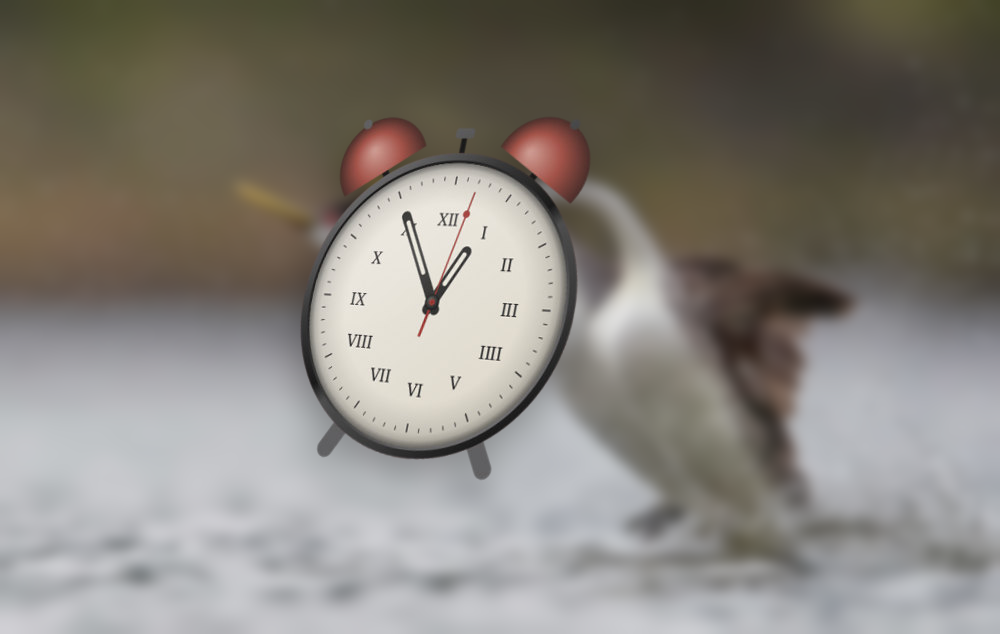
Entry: **12:55:02**
